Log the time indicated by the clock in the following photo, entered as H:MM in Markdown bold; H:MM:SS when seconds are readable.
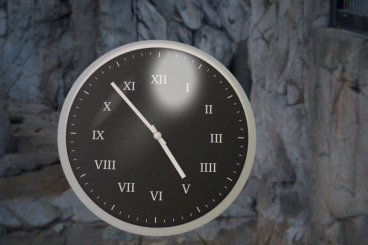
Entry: **4:53**
